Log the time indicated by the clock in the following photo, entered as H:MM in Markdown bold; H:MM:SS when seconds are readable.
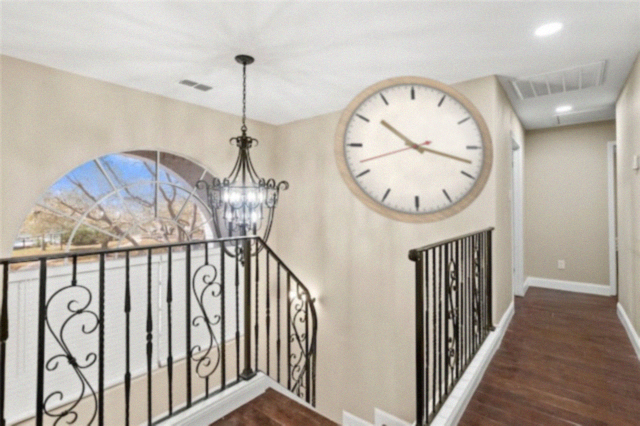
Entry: **10:17:42**
